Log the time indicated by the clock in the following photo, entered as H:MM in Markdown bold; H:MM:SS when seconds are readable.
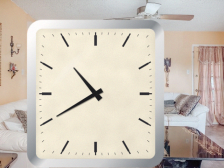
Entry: **10:40**
